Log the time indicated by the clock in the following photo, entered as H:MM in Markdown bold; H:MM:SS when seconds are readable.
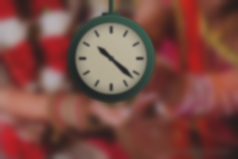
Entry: **10:22**
